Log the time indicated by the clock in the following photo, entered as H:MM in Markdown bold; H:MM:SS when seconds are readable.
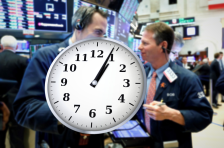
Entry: **1:04**
